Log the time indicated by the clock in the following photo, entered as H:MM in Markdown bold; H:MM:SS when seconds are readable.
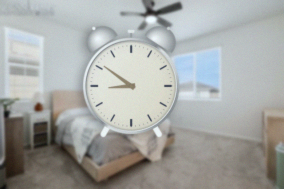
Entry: **8:51**
